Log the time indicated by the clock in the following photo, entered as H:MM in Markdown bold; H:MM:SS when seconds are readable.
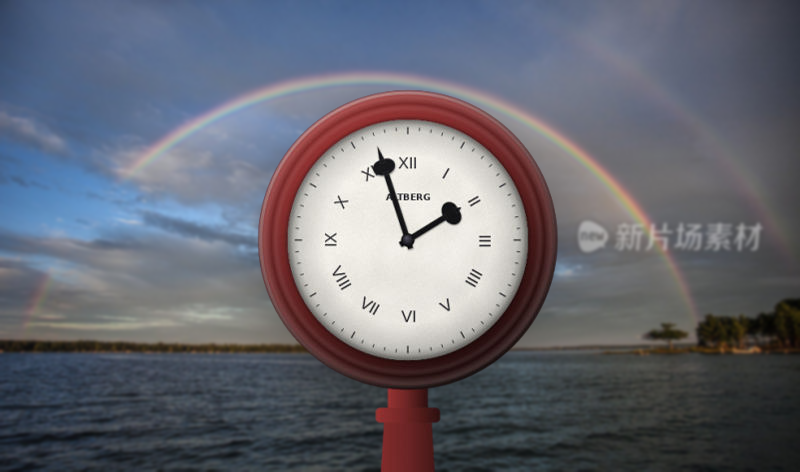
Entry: **1:57**
